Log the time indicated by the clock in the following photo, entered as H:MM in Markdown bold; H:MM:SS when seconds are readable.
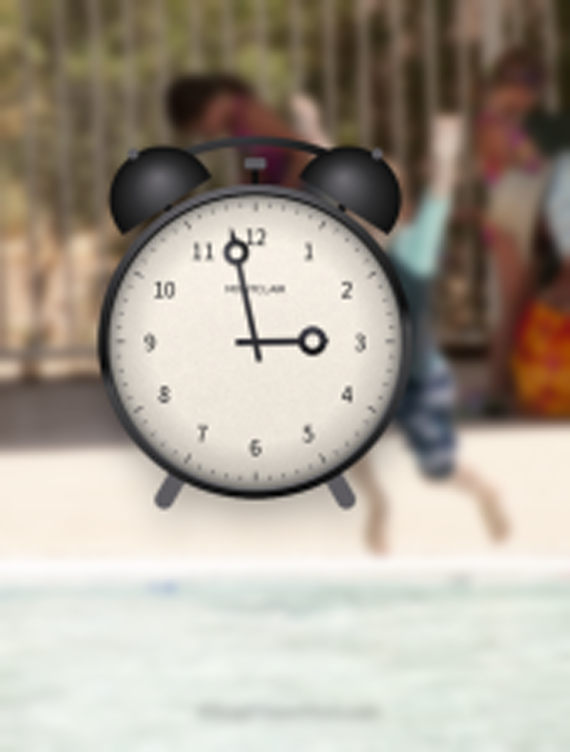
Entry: **2:58**
